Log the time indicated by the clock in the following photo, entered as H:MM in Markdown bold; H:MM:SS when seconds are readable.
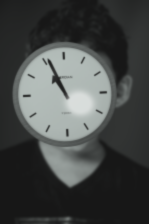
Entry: **10:56**
